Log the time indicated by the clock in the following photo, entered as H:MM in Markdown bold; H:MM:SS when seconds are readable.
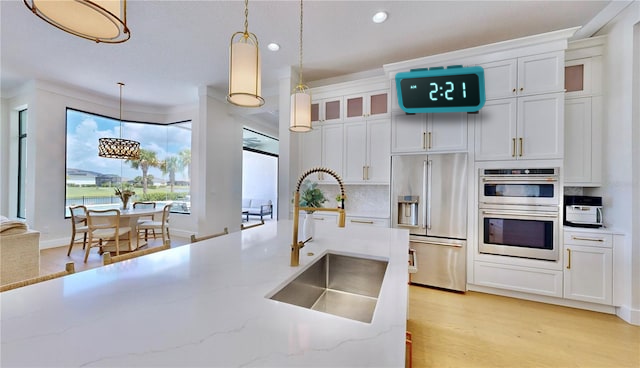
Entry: **2:21**
